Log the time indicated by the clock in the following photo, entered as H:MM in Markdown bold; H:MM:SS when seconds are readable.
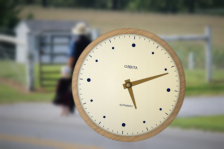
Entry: **5:11**
